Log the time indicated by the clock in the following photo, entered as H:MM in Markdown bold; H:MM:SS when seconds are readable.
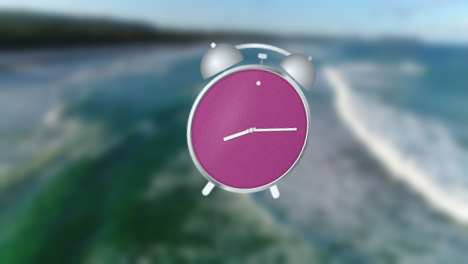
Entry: **8:14**
